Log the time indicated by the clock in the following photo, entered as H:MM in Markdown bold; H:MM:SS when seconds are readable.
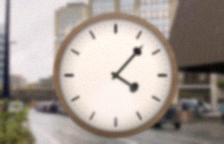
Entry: **4:07**
